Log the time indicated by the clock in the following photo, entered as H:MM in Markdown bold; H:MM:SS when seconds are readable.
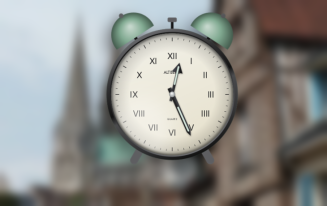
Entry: **12:26**
